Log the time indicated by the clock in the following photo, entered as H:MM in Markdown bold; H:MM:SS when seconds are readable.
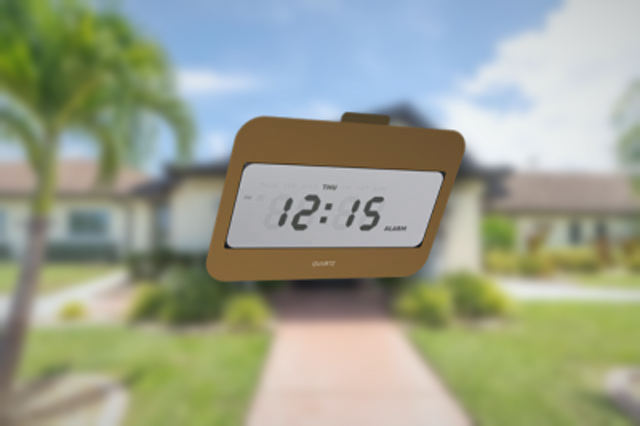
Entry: **12:15**
